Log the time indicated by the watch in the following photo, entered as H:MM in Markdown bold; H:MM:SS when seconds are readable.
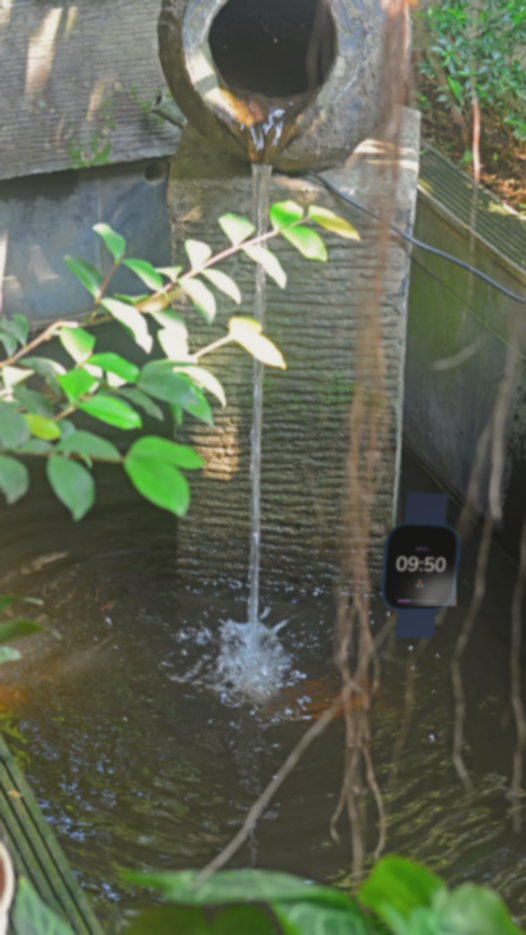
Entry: **9:50**
